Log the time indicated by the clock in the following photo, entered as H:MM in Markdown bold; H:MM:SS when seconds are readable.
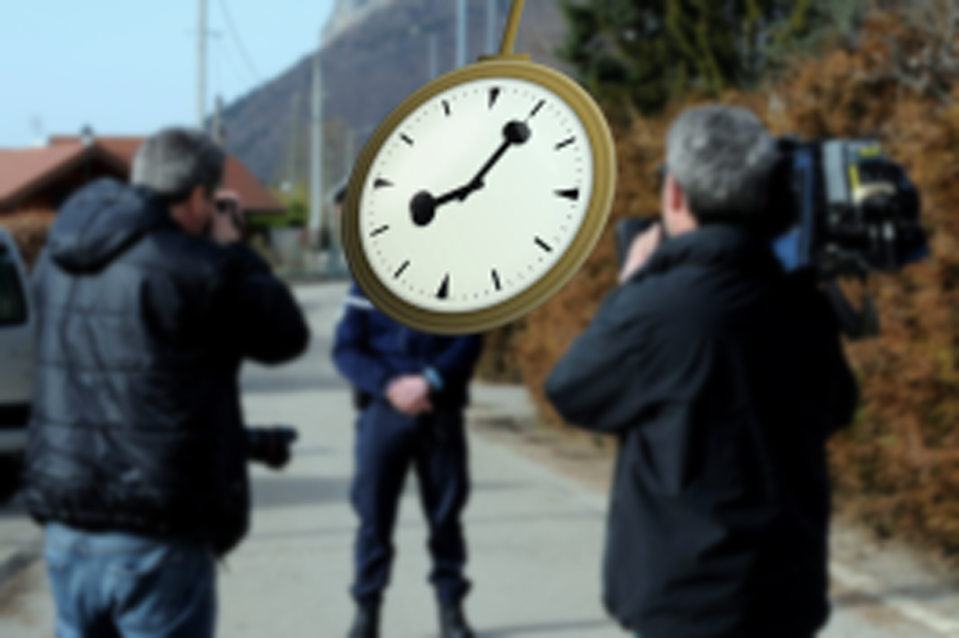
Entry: **8:05**
